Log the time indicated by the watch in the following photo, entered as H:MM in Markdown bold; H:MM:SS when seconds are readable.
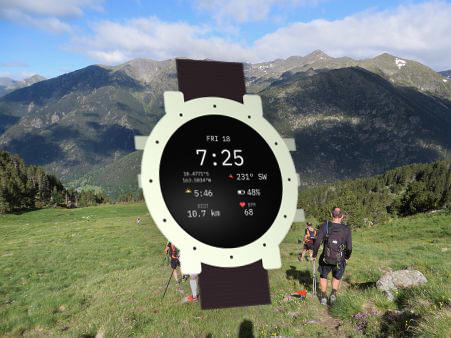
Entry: **7:25**
